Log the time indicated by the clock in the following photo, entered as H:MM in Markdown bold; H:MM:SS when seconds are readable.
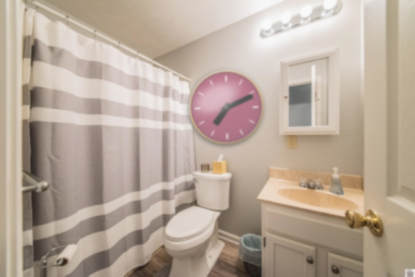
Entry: **7:11**
